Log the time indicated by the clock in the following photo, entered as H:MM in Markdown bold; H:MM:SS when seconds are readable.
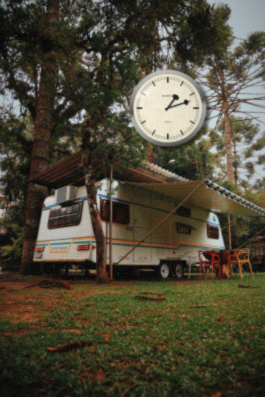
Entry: **1:12**
